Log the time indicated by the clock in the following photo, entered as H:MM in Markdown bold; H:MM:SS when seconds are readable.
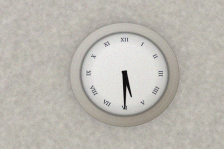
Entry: **5:30**
